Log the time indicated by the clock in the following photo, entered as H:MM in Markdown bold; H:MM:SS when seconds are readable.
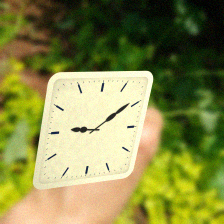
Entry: **9:09**
